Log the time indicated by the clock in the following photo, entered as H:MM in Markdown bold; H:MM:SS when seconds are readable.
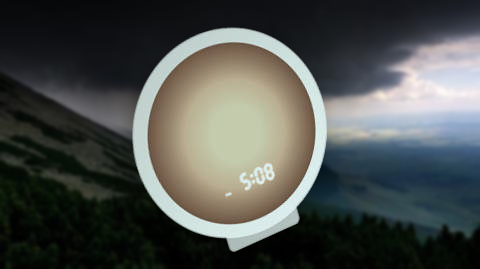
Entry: **5:08**
